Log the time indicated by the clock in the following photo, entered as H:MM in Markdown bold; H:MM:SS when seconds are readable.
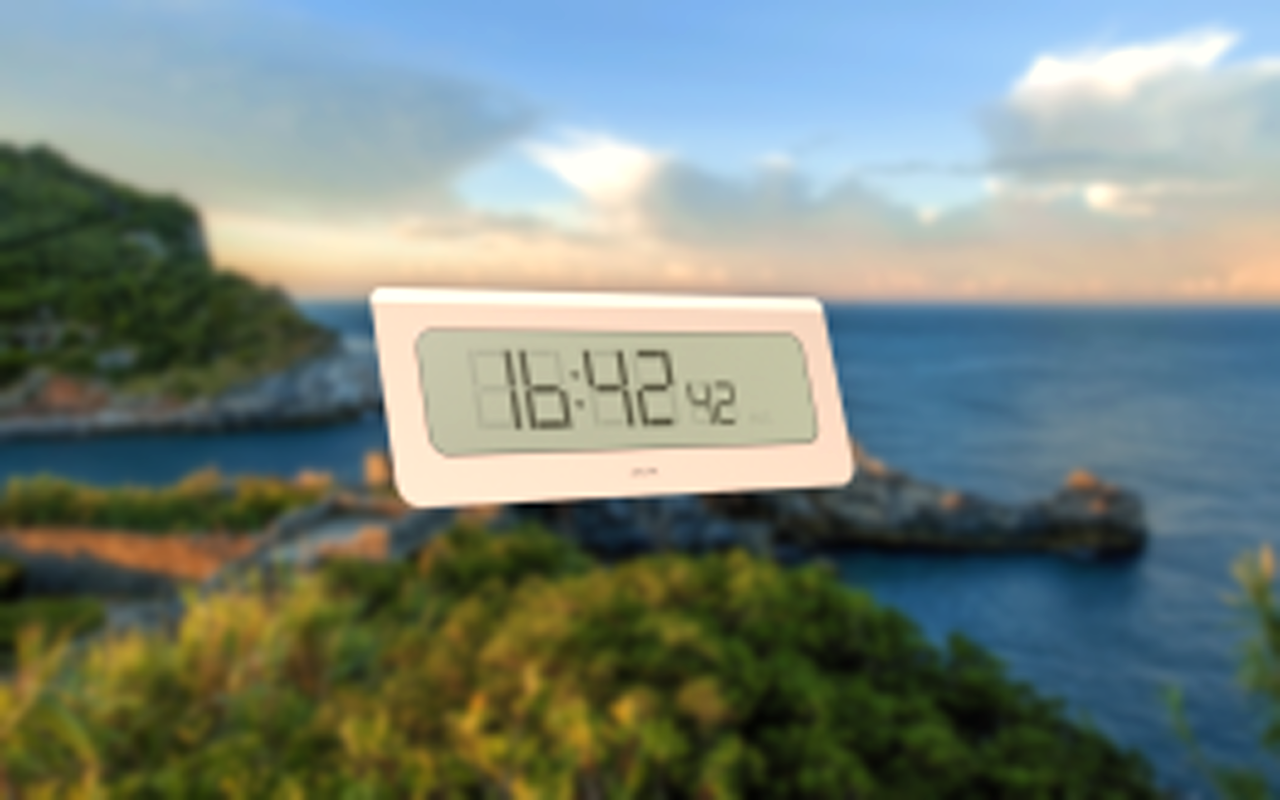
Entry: **16:42:42**
